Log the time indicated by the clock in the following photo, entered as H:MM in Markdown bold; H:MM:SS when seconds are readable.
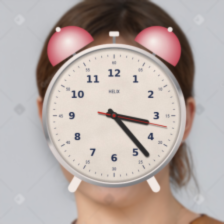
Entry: **3:23:17**
